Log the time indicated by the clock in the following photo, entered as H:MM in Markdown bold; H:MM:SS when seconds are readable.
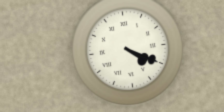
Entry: **4:20**
